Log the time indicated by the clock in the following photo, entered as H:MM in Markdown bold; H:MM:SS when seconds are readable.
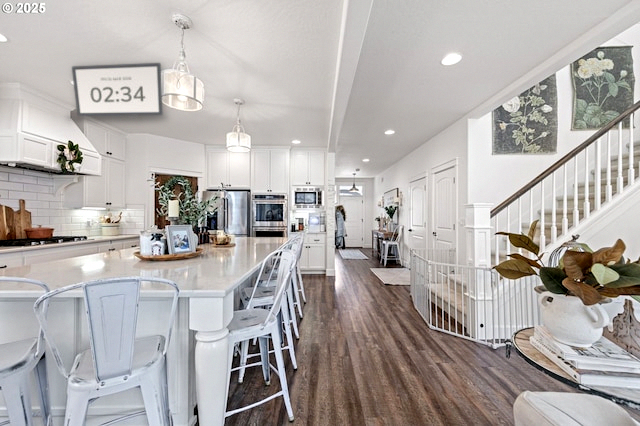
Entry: **2:34**
